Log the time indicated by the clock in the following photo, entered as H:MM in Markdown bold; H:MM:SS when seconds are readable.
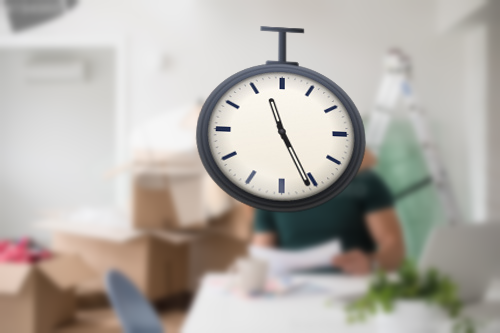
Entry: **11:26**
